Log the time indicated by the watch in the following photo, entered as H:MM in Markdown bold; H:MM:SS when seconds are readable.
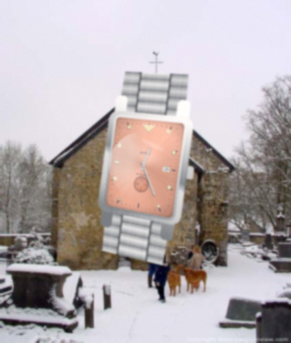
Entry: **12:25**
